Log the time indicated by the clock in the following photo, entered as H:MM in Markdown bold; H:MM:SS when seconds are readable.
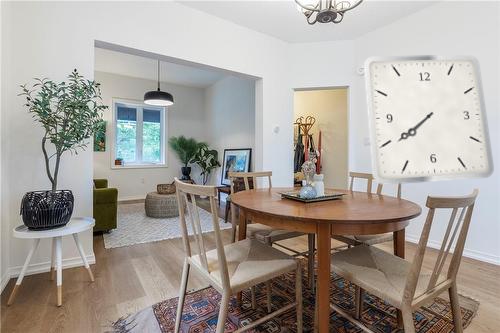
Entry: **7:39**
